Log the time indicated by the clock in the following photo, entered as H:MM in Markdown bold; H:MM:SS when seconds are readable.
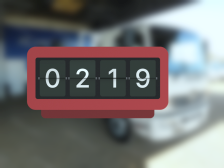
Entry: **2:19**
